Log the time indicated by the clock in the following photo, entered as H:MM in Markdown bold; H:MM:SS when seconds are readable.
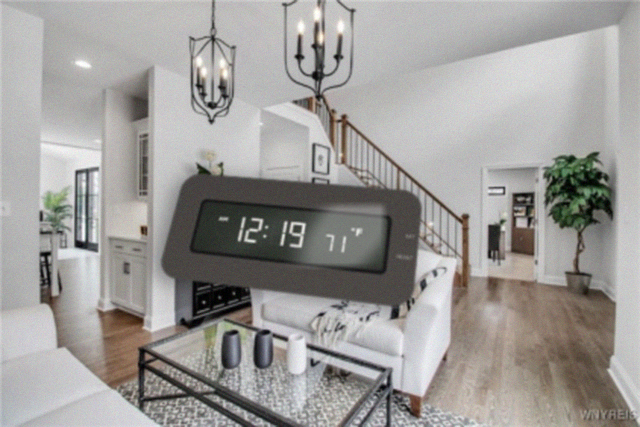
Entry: **12:19**
